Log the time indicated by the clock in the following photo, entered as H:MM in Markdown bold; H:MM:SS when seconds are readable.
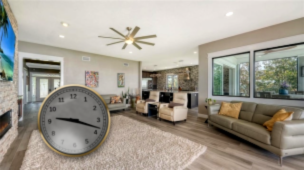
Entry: **9:18**
